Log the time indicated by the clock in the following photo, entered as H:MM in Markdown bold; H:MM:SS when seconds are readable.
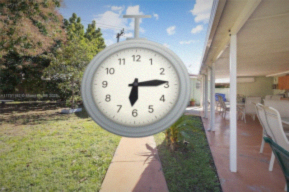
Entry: **6:14**
